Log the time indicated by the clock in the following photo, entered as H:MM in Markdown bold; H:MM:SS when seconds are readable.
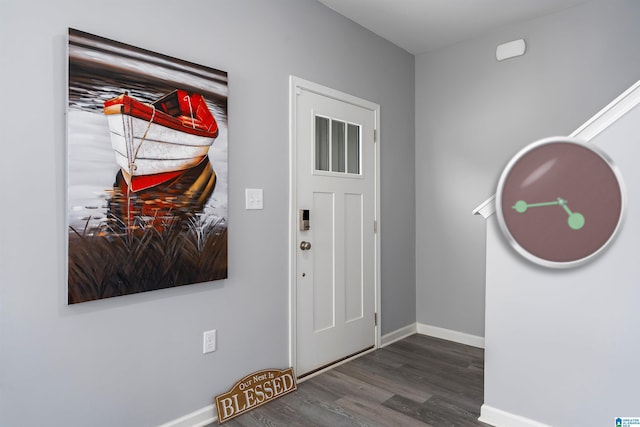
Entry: **4:44**
